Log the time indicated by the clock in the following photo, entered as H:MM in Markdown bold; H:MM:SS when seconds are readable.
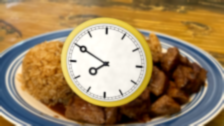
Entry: **7:50**
